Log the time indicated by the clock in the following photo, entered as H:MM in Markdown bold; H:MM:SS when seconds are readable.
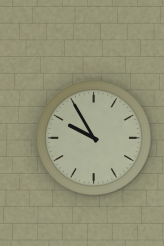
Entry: **9:55**
